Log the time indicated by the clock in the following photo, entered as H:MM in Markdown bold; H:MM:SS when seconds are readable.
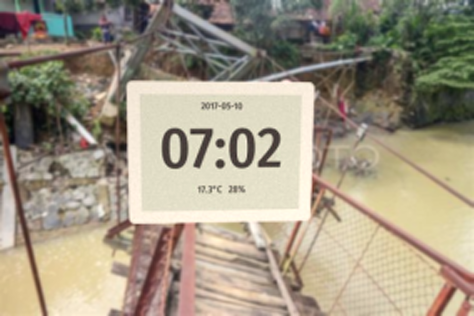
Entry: **7:02**
